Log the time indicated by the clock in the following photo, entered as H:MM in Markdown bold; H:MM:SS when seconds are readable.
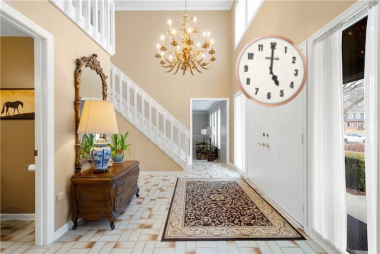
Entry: **5:00**
